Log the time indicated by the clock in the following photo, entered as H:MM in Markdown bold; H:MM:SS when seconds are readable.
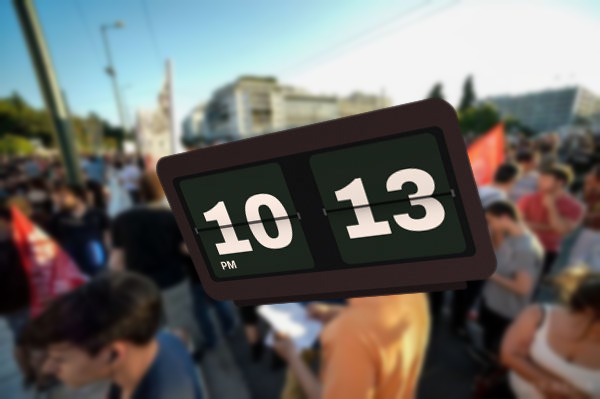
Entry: **10:13**
